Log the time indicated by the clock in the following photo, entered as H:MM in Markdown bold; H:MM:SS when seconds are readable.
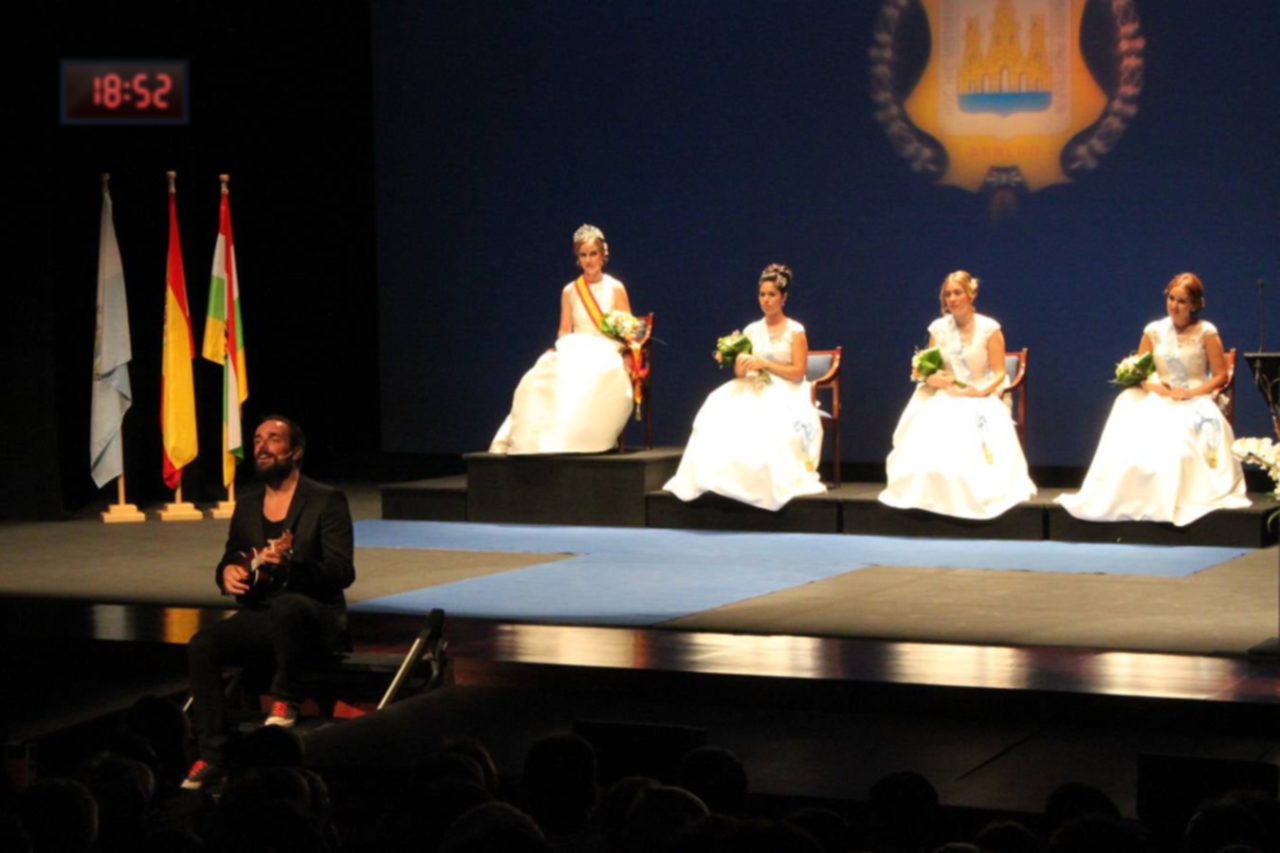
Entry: **18:52**
